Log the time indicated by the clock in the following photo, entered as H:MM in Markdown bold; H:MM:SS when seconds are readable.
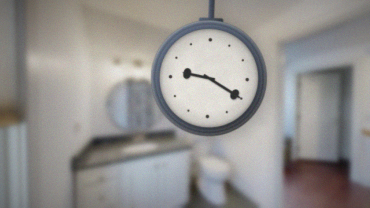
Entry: **9:20**
